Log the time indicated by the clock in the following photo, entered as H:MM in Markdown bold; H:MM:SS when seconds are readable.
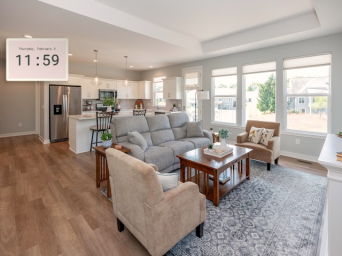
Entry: **11:59**
